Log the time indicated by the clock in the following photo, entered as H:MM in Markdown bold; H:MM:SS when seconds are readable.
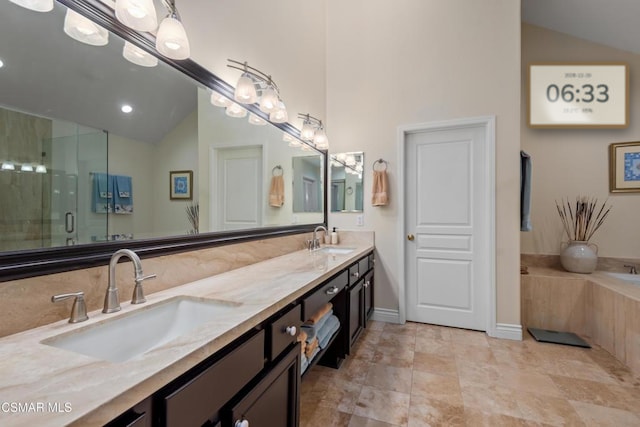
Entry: **6:33**
